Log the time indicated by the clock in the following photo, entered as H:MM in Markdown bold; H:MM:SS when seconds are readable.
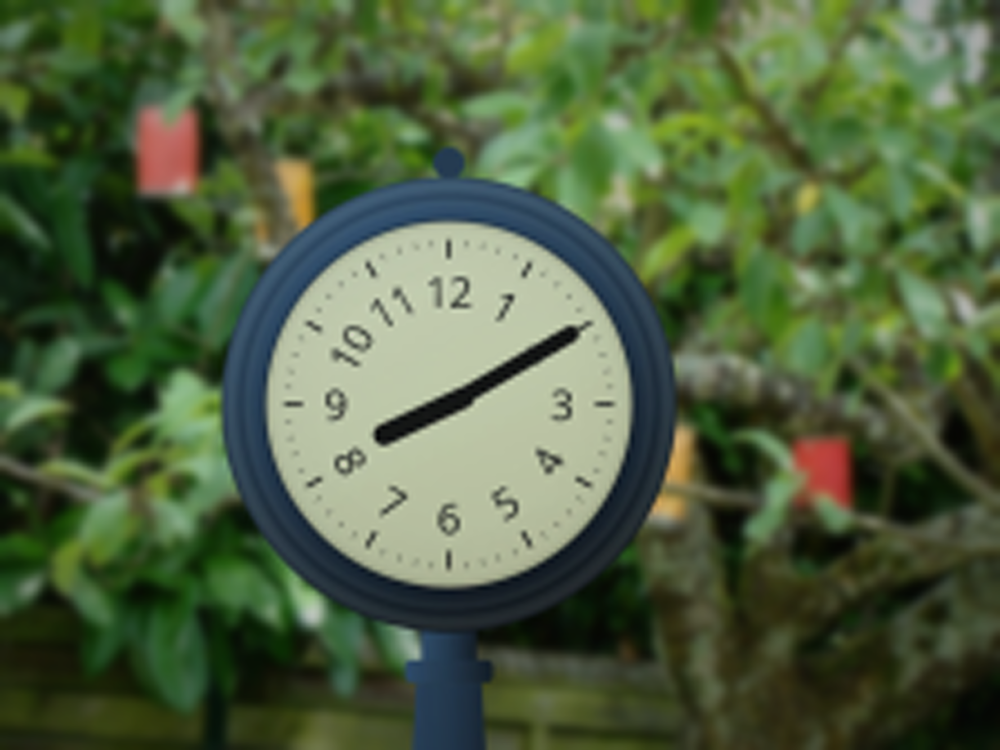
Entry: **8:10**
